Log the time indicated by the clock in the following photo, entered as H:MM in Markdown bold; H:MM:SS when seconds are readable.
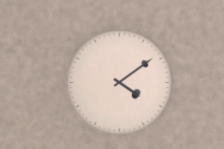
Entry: **4:09**
